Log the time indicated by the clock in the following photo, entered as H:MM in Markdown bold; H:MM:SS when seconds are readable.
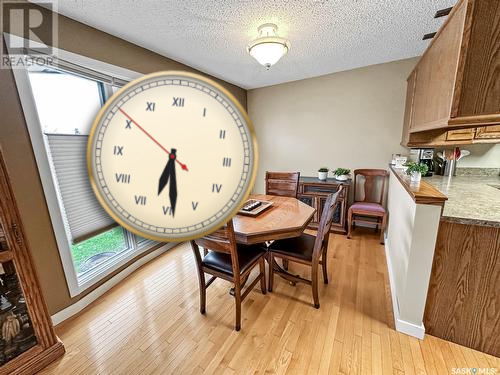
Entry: **6:28:51**
